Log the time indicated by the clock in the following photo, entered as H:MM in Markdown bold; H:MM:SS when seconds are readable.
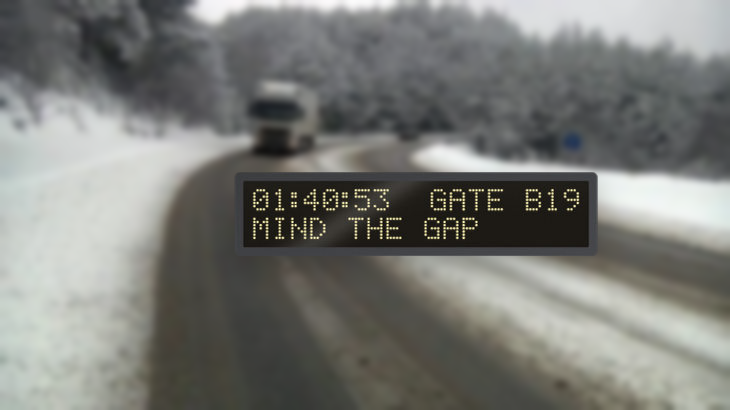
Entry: **1:40:53**
